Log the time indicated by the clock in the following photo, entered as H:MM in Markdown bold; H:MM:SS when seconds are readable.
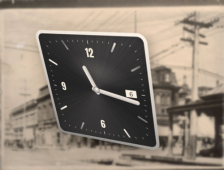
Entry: **11:17**
